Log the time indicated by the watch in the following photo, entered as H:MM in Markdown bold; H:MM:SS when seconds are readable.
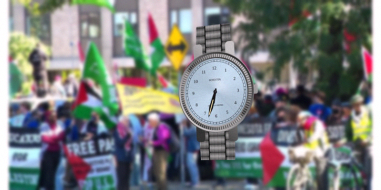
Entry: **6:33**
